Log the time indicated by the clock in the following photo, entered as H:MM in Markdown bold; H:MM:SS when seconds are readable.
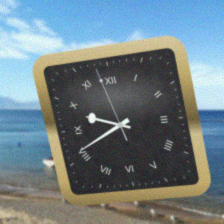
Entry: **9:40:58**
